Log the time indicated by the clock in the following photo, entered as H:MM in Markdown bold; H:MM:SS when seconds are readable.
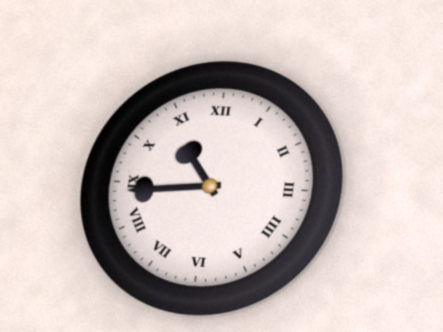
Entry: **10:44**
